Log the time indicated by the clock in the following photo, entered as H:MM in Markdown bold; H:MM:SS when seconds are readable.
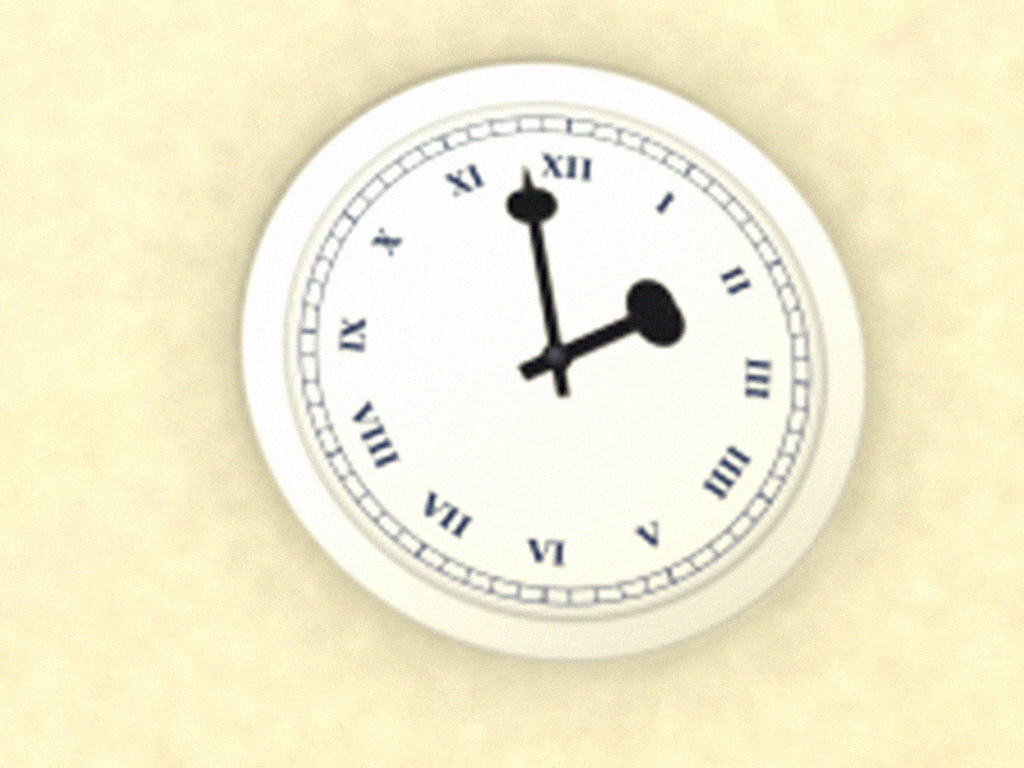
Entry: **1:58**
